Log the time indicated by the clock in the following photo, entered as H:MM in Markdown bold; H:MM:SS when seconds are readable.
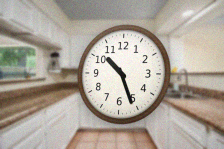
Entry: **10:26**
